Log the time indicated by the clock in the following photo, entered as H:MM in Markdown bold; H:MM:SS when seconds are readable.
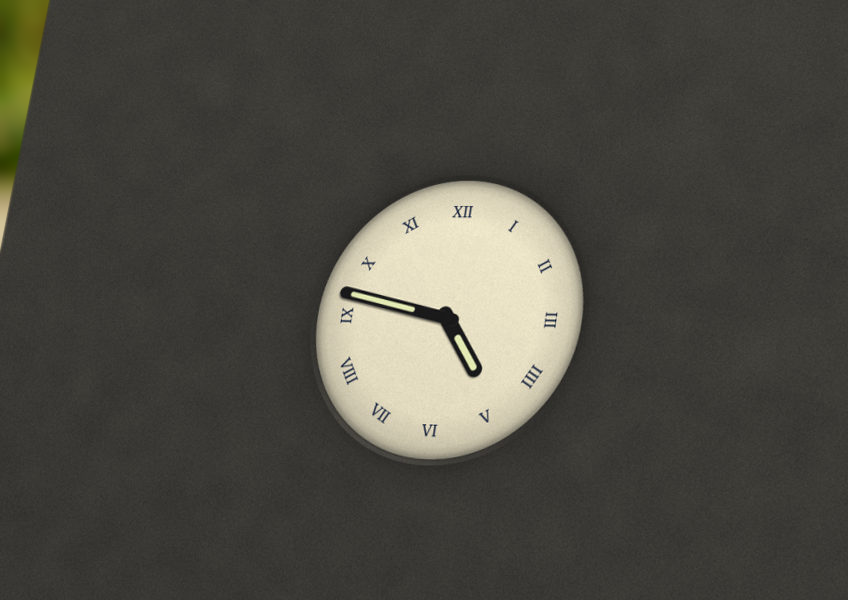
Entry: **4:47**
